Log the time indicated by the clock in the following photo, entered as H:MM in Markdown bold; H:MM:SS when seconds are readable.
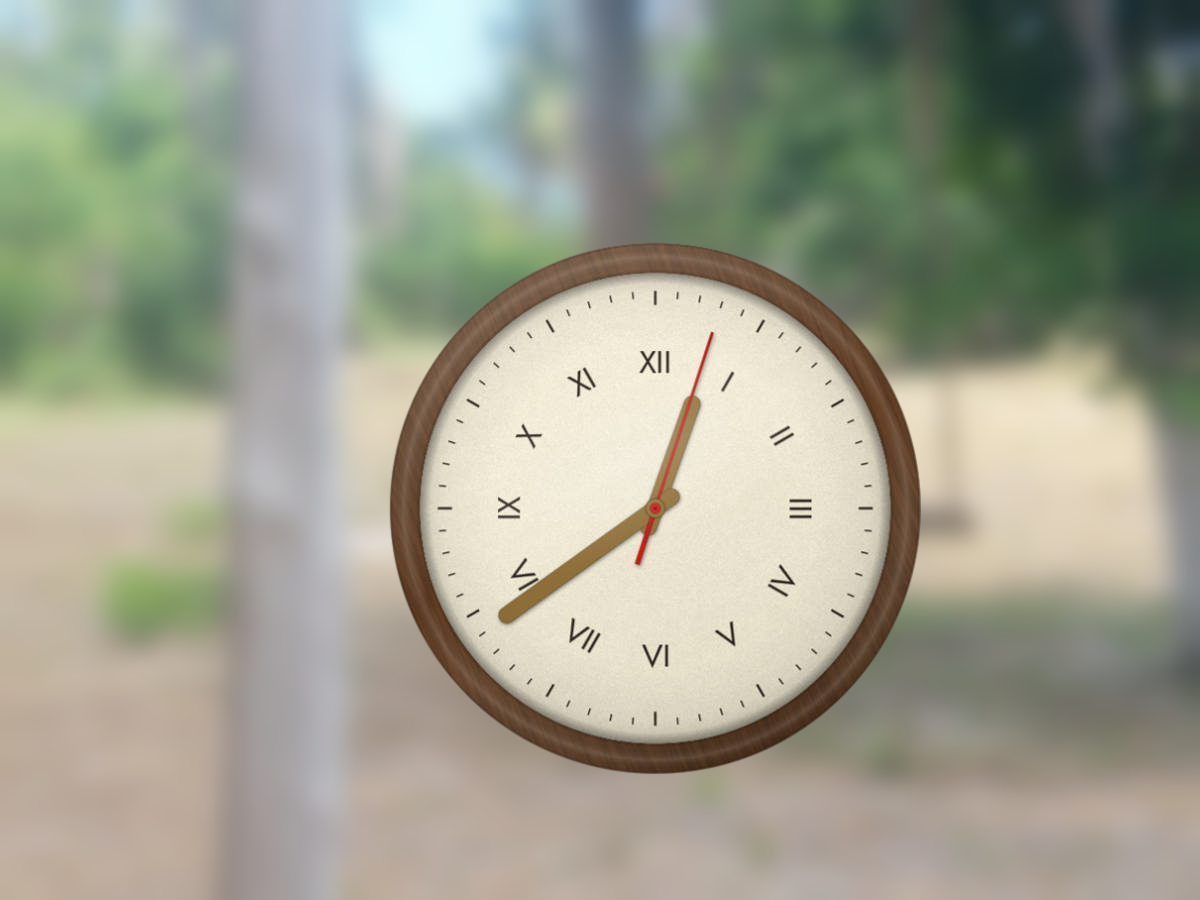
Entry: **12:39:03**
